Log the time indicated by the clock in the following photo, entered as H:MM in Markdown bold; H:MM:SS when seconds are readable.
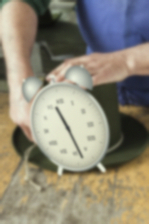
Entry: **11:28**
